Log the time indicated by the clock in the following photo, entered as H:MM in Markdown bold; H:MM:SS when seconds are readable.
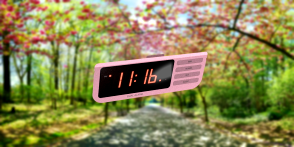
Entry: **11:16**
